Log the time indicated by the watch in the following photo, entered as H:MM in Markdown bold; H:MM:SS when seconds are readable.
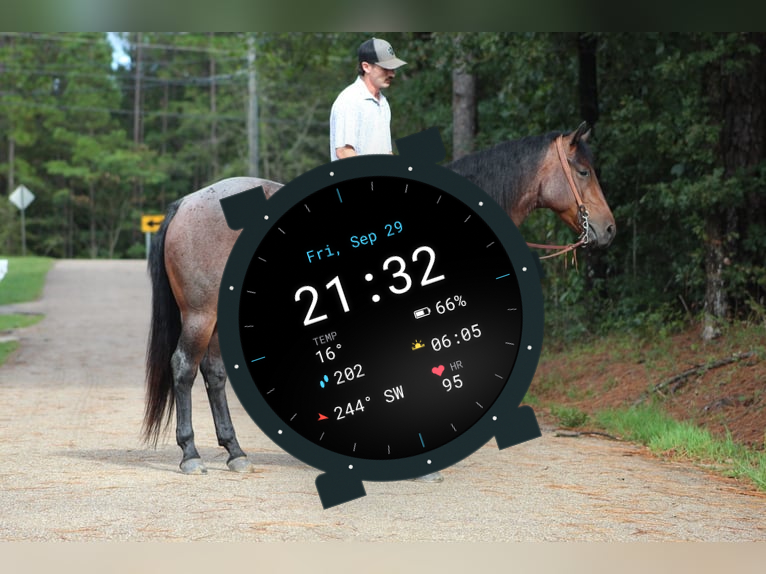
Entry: **21:32**
